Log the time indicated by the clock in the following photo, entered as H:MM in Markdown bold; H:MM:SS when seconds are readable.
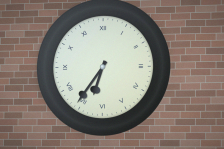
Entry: **6:36**
